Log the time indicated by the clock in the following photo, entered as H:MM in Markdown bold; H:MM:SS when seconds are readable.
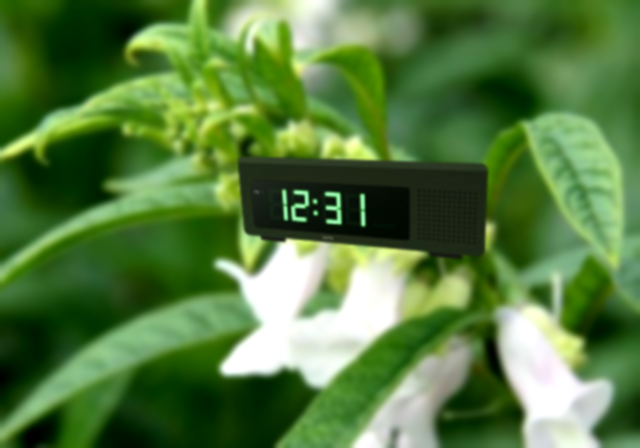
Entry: **12:31**
